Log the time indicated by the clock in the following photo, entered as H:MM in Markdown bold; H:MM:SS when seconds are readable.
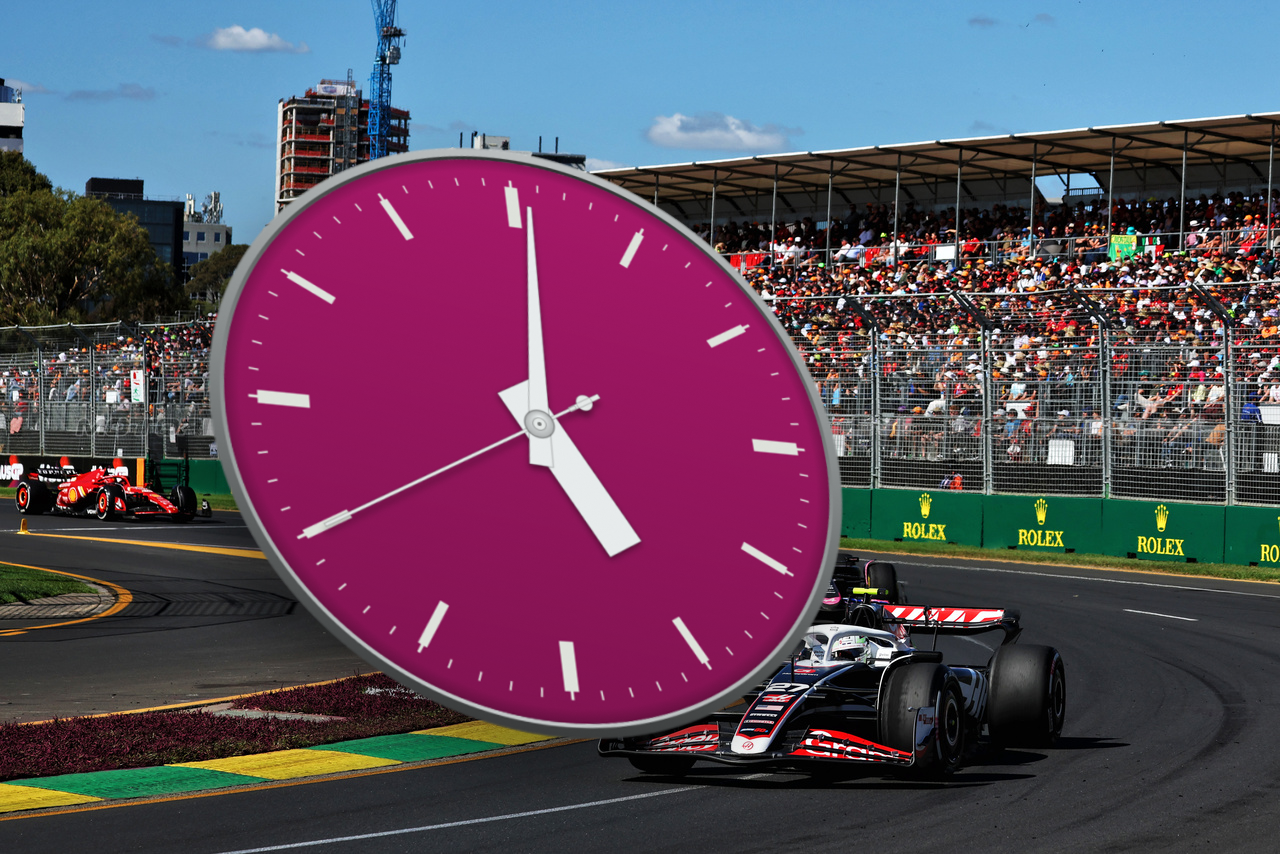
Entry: **5:00:40**
